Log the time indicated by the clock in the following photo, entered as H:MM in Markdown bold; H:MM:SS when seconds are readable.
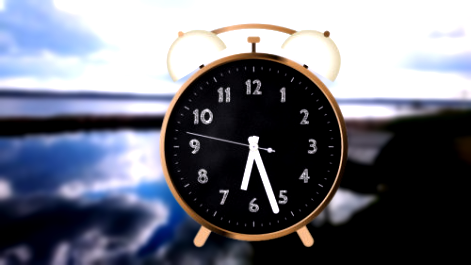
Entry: **6:26:47**
